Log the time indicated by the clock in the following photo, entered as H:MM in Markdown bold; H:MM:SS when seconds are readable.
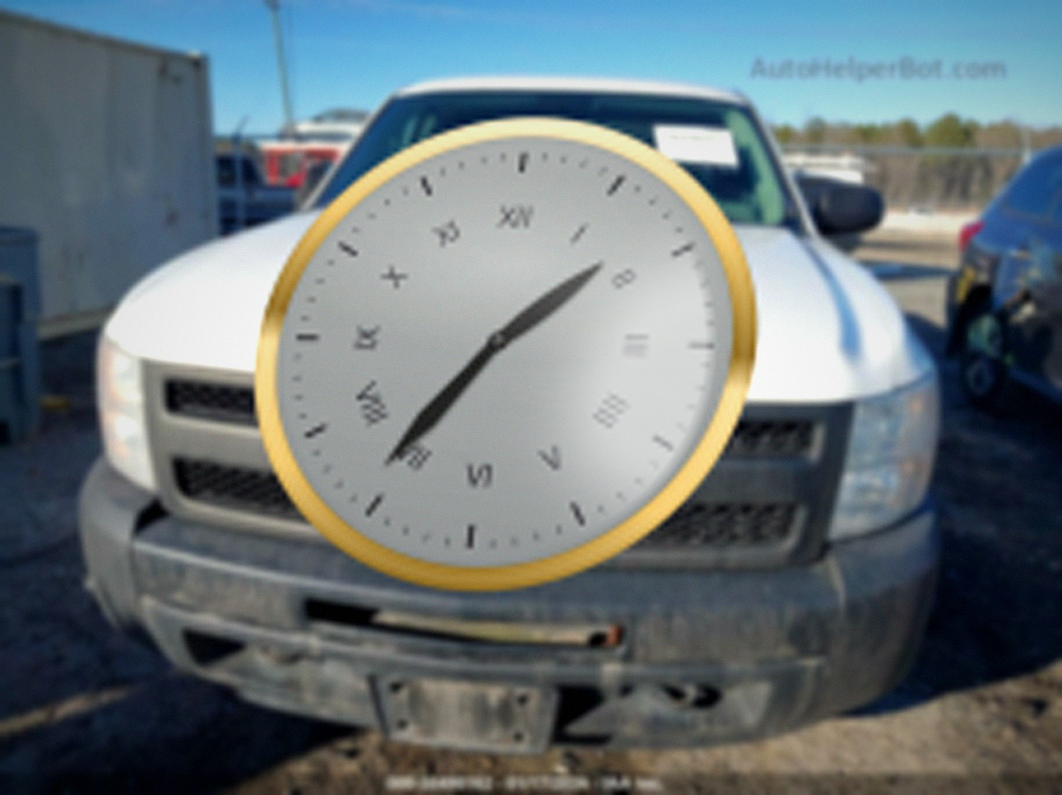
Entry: **1:36**
